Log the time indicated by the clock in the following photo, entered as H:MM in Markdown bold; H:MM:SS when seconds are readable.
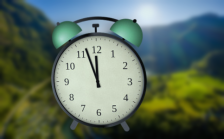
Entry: **11:57**
